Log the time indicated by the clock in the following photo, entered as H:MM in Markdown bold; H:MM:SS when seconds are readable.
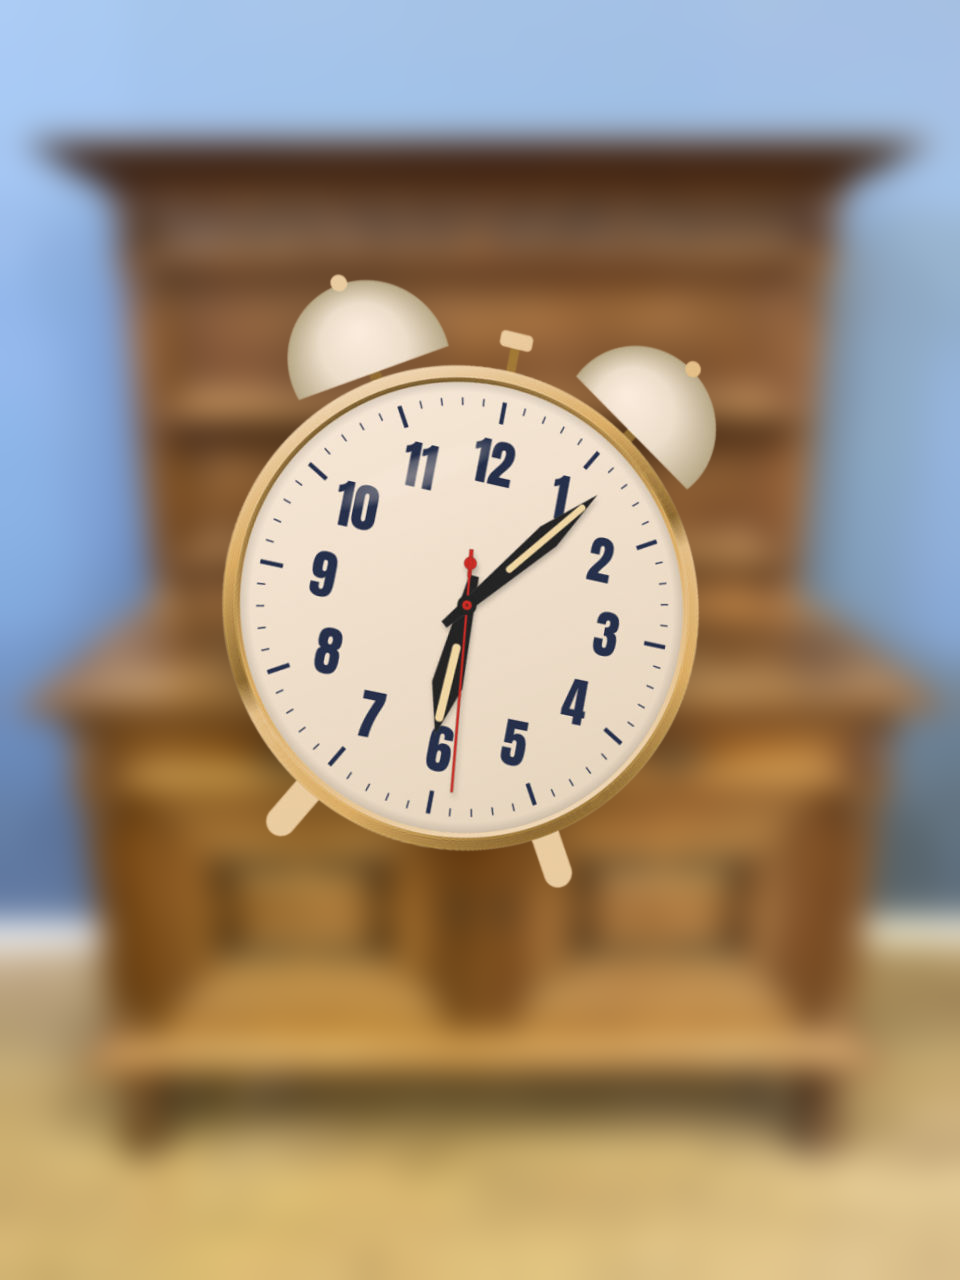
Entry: **6:06:29**
